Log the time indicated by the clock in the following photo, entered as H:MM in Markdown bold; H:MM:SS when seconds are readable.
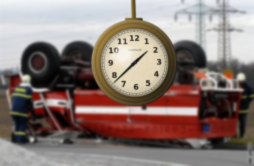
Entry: **1:38**
